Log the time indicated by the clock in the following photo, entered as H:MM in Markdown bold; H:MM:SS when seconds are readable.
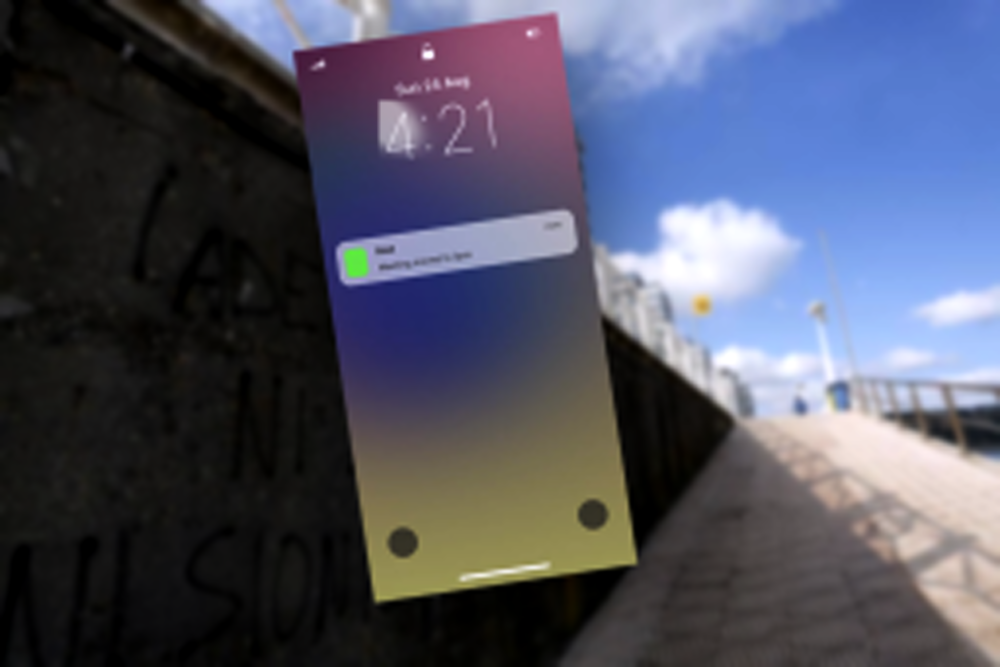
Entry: **4:21**
